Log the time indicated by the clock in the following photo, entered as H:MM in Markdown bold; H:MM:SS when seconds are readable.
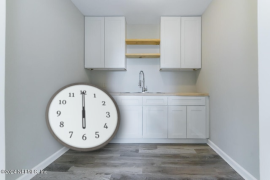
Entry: **6:00**
